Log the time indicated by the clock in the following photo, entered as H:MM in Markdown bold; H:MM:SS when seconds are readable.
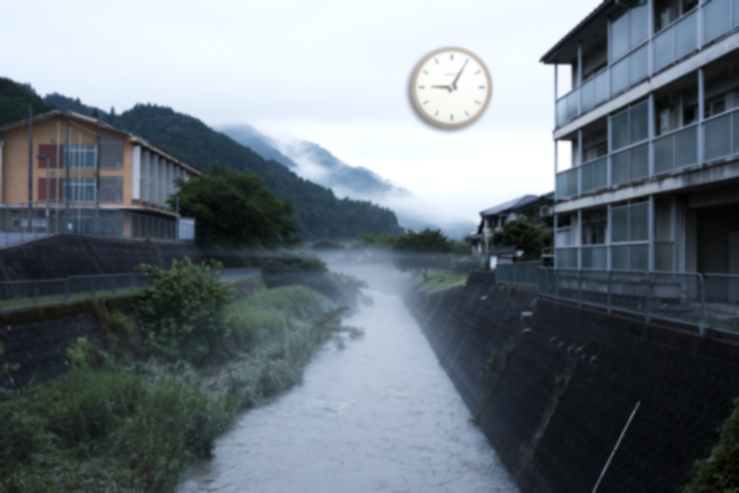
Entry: **9:05**
